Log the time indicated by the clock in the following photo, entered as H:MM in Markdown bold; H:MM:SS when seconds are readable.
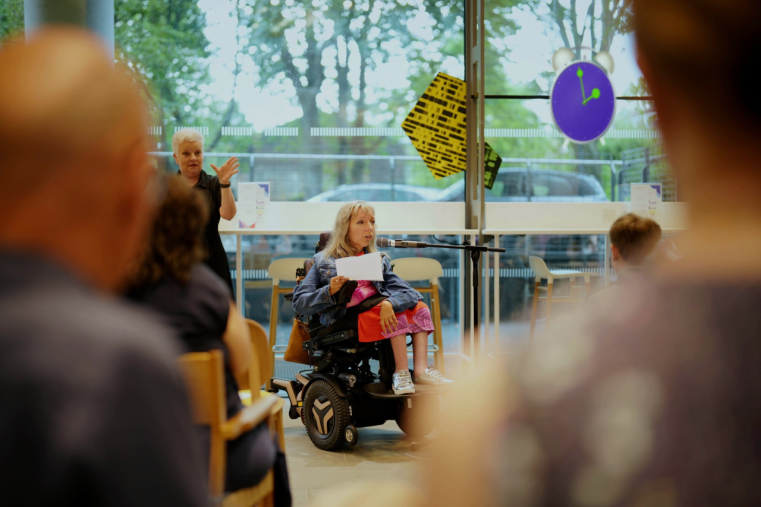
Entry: **1:58**
